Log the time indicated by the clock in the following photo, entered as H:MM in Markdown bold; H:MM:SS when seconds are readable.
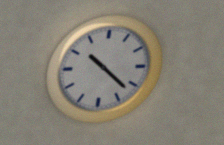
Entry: **10:22**
